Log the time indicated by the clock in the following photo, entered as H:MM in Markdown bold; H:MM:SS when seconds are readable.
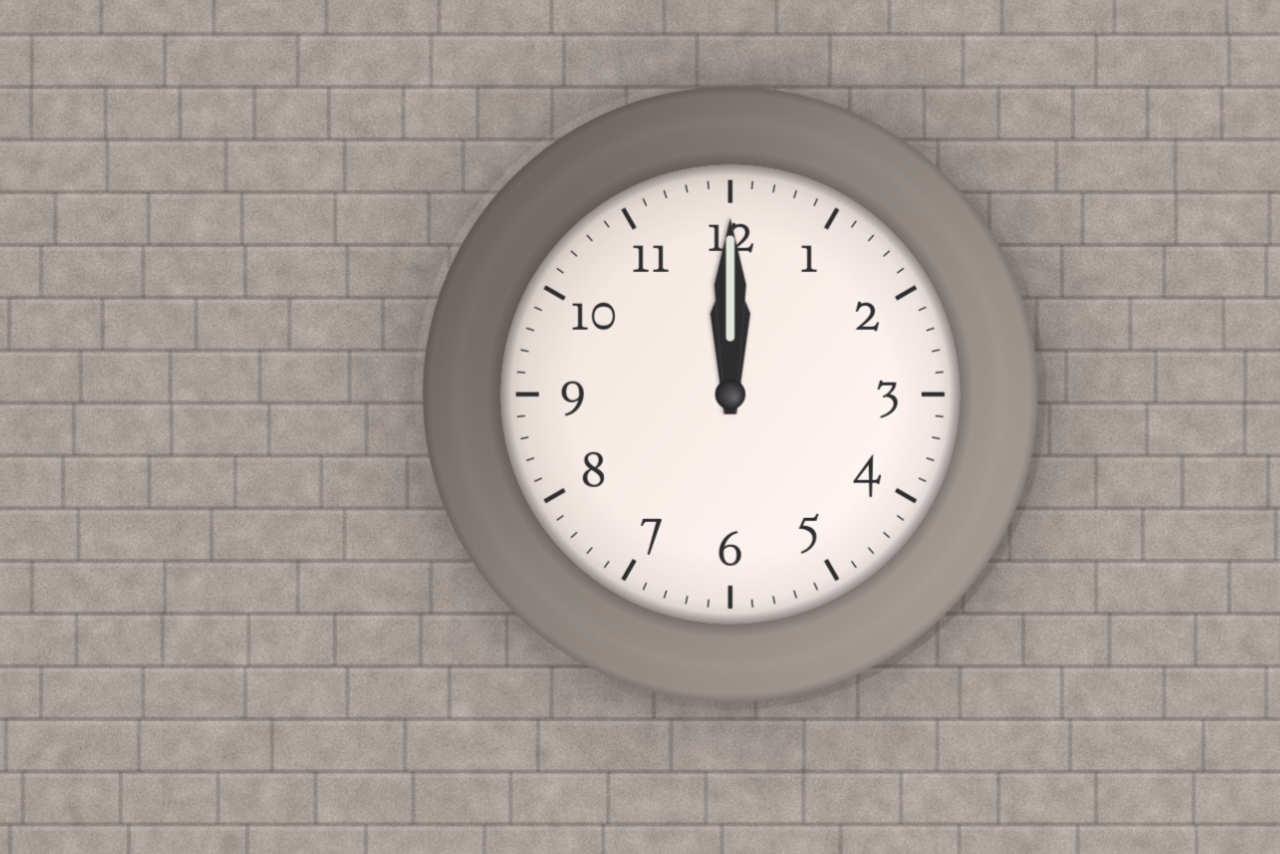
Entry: **12:00**
